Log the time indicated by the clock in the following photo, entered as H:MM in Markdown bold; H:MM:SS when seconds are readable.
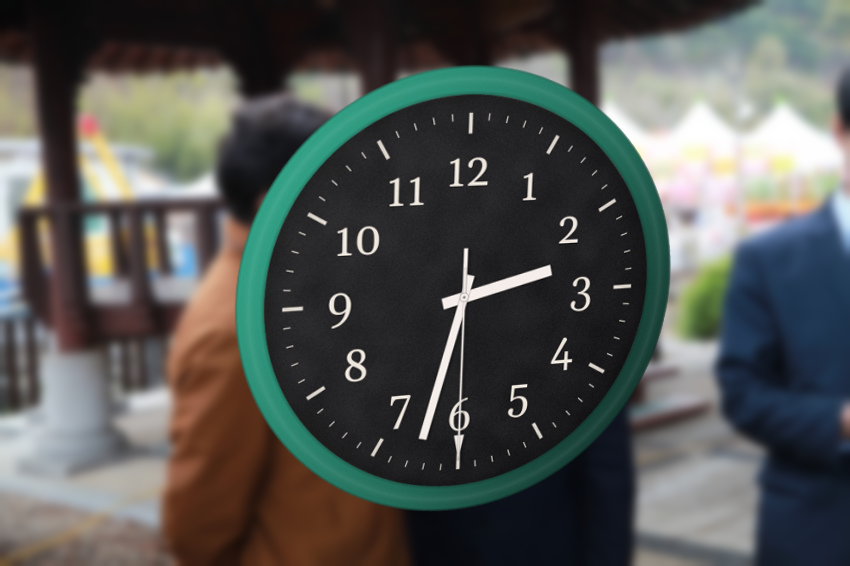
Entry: **2:32:30**
